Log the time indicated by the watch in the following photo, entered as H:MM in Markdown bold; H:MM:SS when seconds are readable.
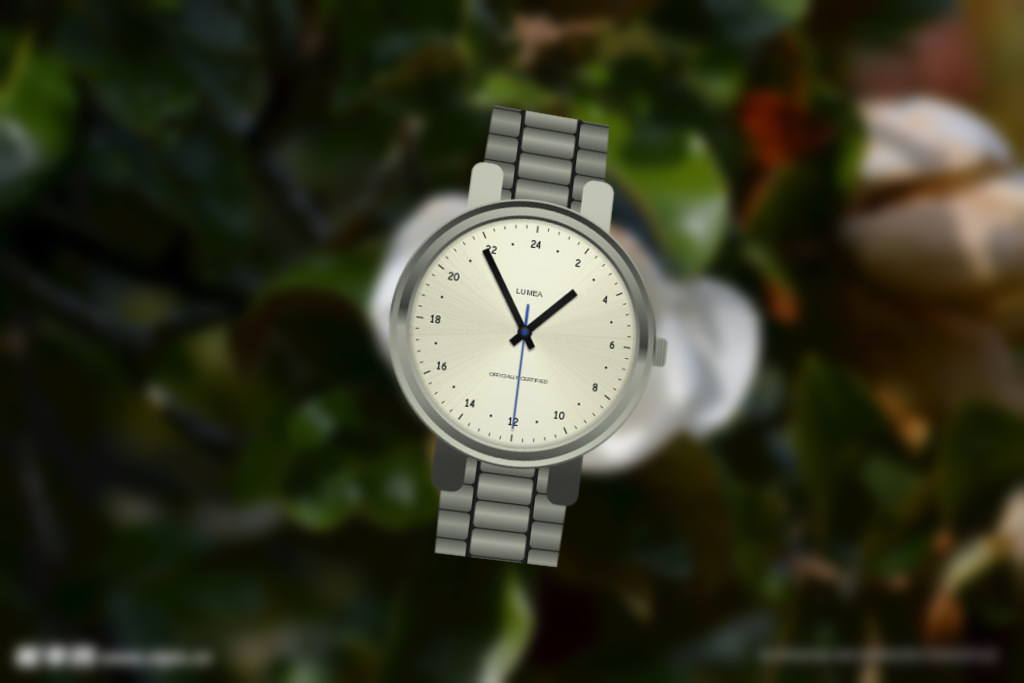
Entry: **2:54:30**
